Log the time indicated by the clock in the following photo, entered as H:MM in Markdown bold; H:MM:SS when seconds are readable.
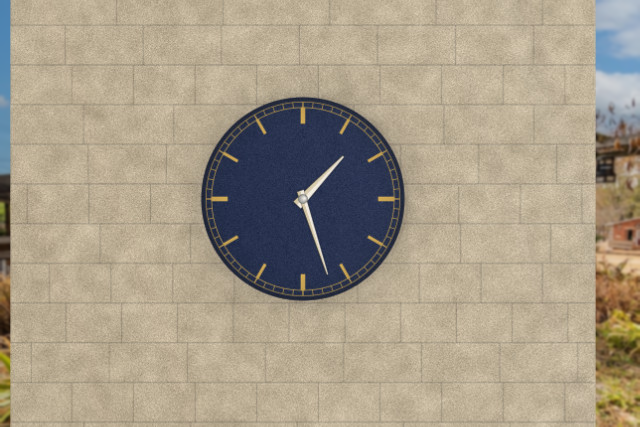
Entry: **1:27**
